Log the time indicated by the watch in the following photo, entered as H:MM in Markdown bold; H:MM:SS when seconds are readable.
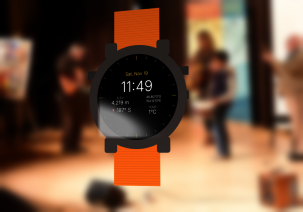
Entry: **11:49**
